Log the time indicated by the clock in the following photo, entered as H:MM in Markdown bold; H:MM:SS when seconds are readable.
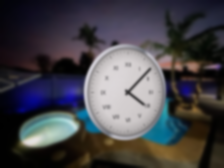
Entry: **4:08**
